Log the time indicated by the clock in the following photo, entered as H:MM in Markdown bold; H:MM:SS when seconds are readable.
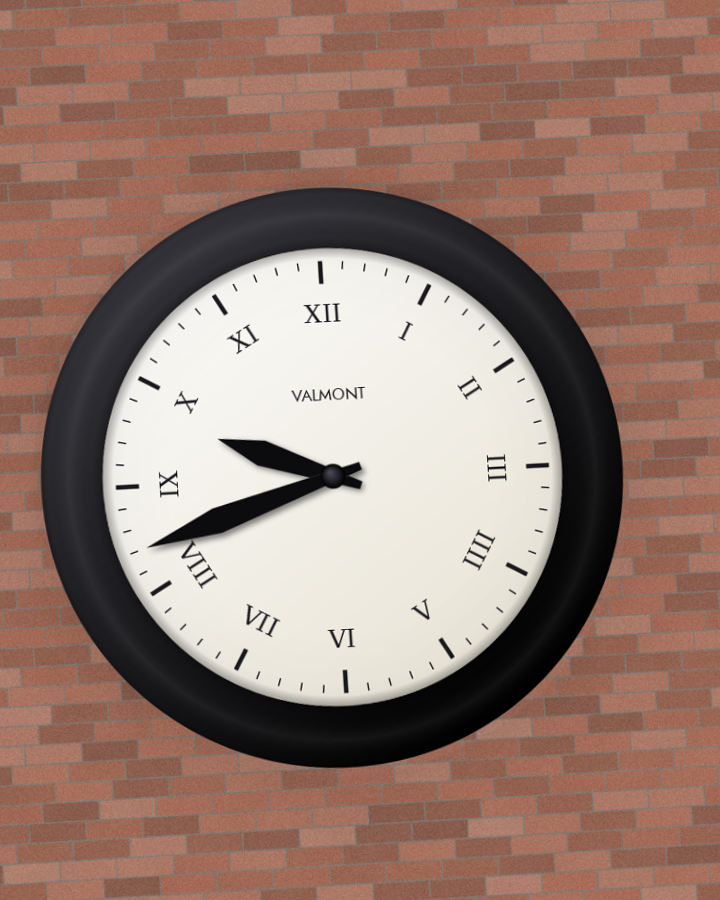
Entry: **9:42**
